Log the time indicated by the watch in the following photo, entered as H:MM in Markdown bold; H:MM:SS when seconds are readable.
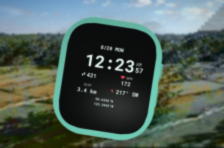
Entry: **12:23**
